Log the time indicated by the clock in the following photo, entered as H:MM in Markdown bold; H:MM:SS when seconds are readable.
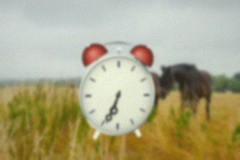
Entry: **6:34**
